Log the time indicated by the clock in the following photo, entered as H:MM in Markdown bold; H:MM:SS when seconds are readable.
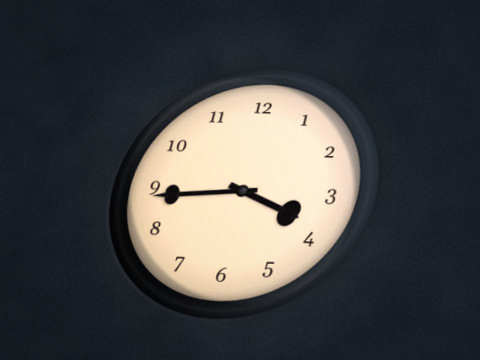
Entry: **3:44**
